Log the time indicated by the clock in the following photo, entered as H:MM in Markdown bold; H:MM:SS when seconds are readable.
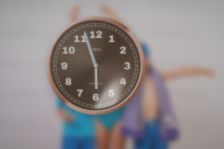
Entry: **5:57**
